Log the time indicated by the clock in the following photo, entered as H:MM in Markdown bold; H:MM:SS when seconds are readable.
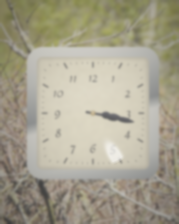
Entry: **3:17**
